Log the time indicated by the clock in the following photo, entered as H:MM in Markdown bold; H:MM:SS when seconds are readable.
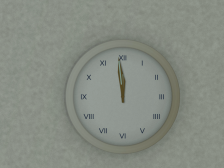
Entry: **11:59**
